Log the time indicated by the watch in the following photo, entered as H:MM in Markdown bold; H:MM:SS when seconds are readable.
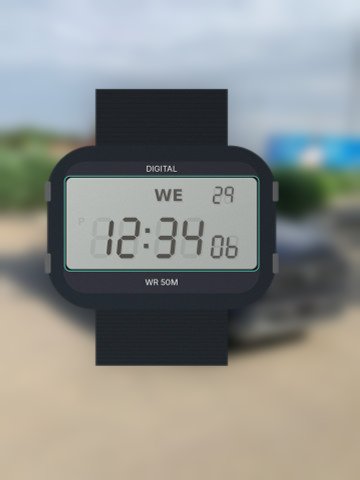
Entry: **12:34:06**
